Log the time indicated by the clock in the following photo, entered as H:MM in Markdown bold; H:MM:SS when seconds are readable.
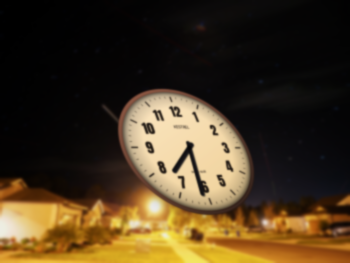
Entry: **7:31**
